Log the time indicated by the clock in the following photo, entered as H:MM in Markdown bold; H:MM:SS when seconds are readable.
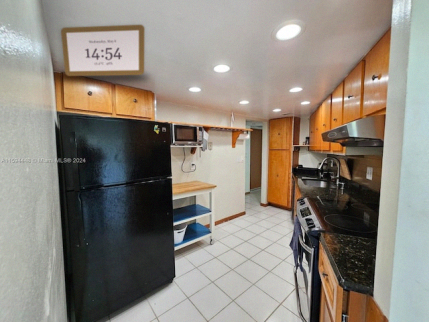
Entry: **14:54**
